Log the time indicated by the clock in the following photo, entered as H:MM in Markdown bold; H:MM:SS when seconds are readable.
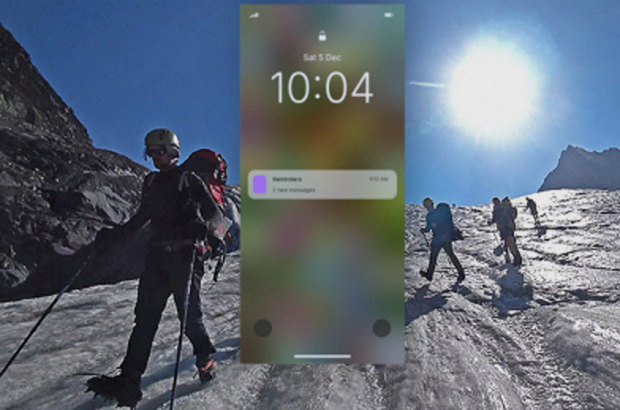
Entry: **10:04**
